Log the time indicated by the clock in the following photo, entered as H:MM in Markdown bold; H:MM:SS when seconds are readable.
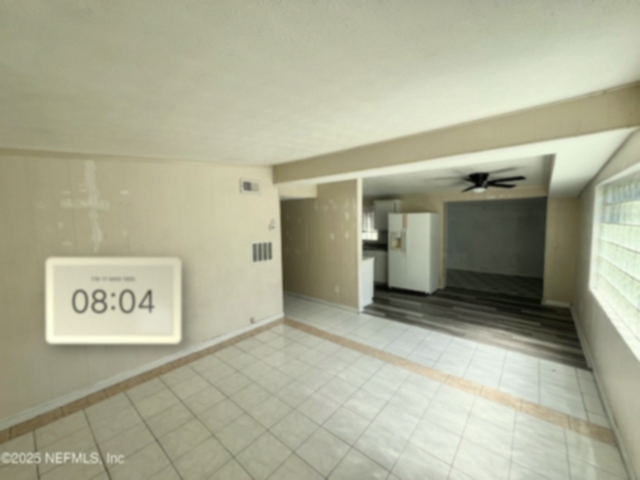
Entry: **8:04**
